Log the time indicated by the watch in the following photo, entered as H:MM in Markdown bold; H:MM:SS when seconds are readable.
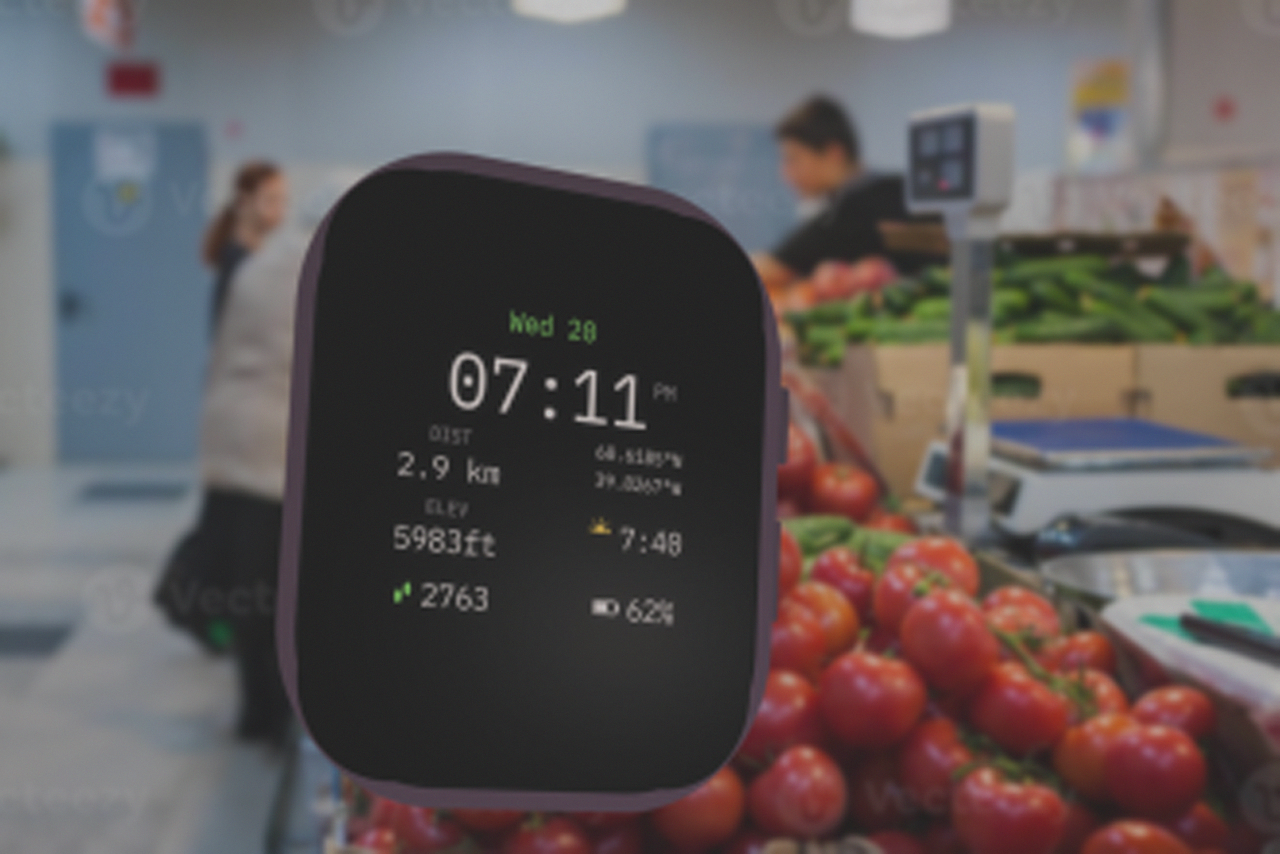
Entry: **7:11**
